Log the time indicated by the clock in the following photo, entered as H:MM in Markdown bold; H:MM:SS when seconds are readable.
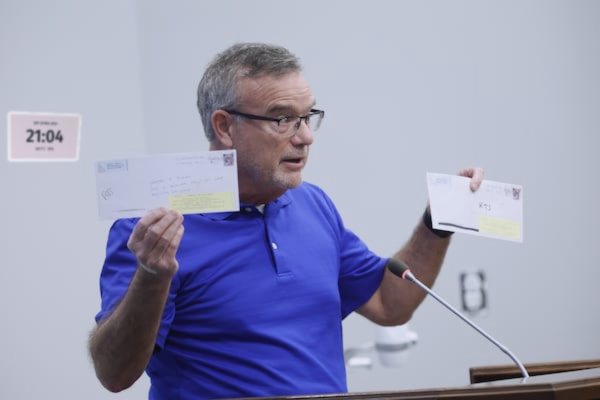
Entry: **21:04**
